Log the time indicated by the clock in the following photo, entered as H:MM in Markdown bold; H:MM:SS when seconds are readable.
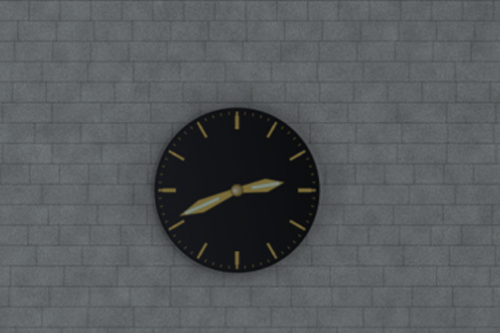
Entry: **2:41**
